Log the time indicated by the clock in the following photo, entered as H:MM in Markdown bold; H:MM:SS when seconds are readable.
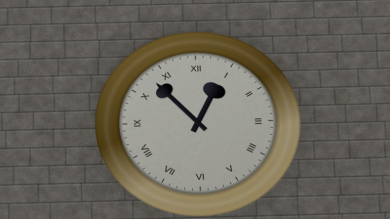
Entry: **12:53**
